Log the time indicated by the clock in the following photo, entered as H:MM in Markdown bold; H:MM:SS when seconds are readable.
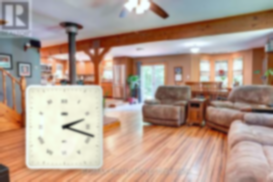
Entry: **2:18**
